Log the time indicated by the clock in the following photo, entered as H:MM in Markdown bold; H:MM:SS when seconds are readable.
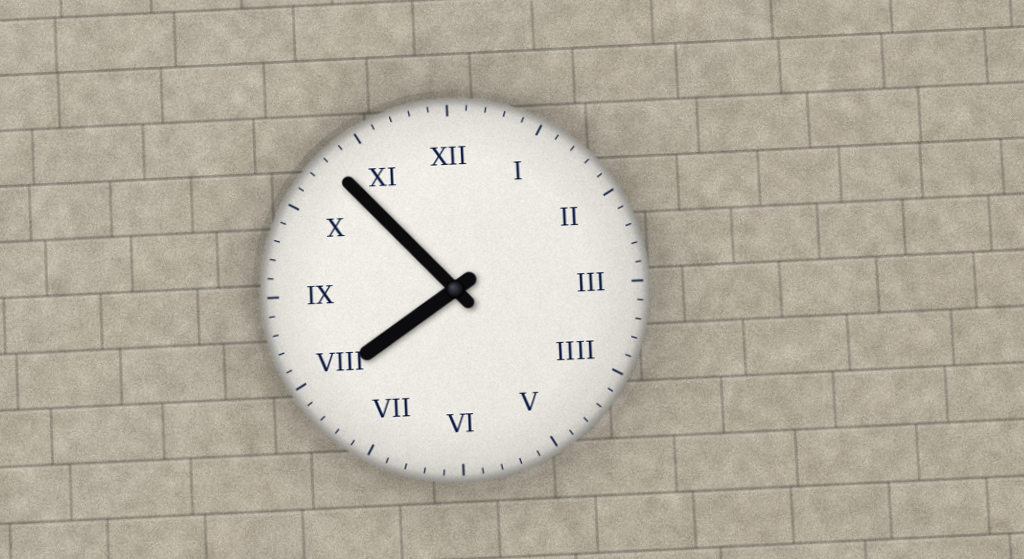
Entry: **7:53**
